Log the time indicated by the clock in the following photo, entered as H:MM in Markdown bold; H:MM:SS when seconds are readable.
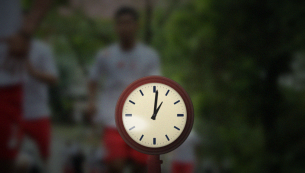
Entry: **1:01**
